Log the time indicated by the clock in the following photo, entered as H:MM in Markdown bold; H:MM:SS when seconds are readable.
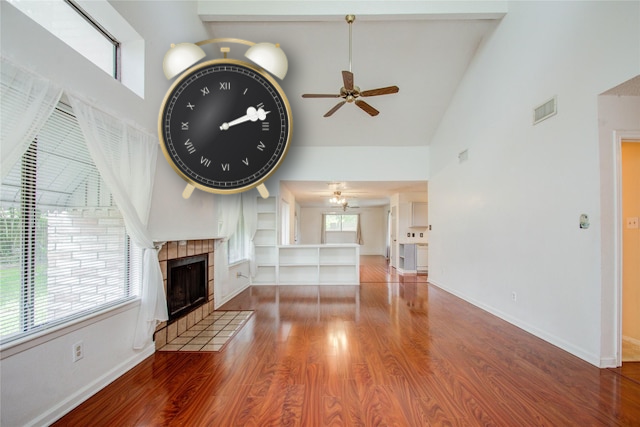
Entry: **2:12**
